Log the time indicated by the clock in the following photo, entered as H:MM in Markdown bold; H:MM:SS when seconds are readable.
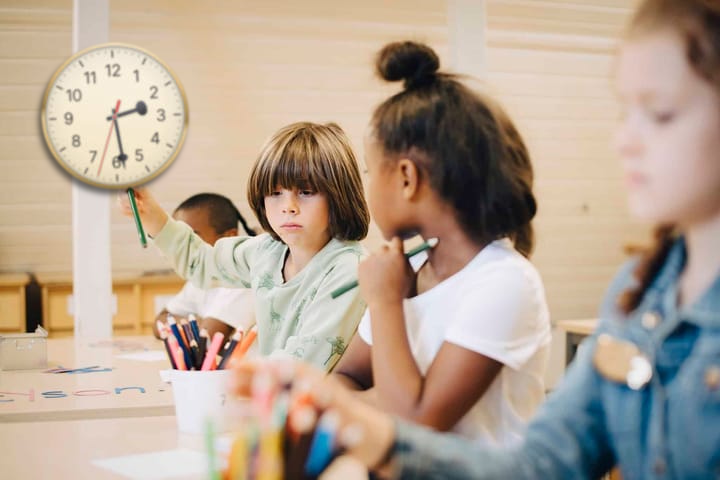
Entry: **2:28:33**
